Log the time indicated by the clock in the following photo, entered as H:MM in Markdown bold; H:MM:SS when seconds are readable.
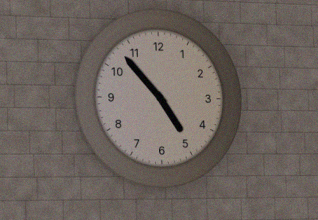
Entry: **4:53**
